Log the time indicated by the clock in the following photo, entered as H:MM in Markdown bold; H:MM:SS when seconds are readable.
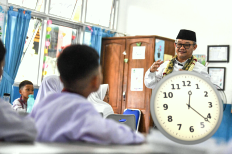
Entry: **12:22**
